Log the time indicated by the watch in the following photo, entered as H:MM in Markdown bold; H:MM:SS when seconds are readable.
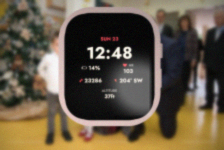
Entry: **12:48**
